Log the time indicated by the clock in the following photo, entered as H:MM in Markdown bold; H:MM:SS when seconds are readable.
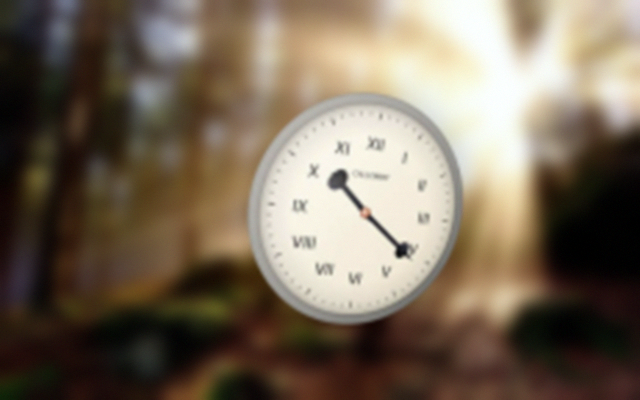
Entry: **10:21**
